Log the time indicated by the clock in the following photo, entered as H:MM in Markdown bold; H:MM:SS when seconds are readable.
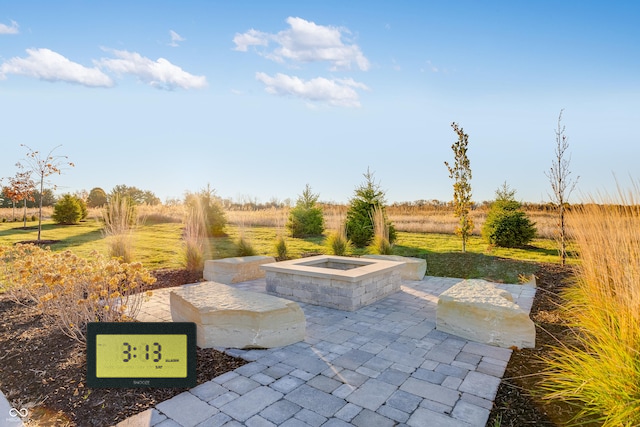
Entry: **3:13**
